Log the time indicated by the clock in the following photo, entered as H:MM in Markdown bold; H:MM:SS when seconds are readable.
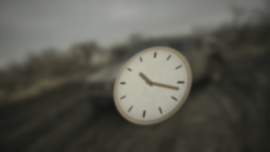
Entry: **10:17**
